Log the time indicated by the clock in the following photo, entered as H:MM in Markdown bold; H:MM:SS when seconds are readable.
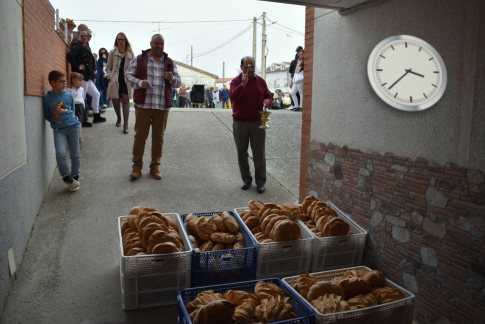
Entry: **3:38**
